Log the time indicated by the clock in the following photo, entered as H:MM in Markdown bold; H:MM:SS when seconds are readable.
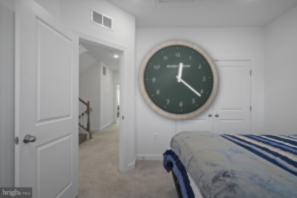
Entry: **12:22**
